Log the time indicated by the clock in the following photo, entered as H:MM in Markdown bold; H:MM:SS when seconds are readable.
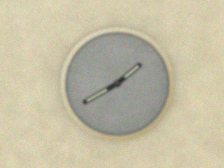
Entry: **1:40**
